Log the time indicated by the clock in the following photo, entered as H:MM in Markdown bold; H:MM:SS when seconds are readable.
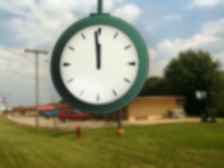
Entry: **11:59**
